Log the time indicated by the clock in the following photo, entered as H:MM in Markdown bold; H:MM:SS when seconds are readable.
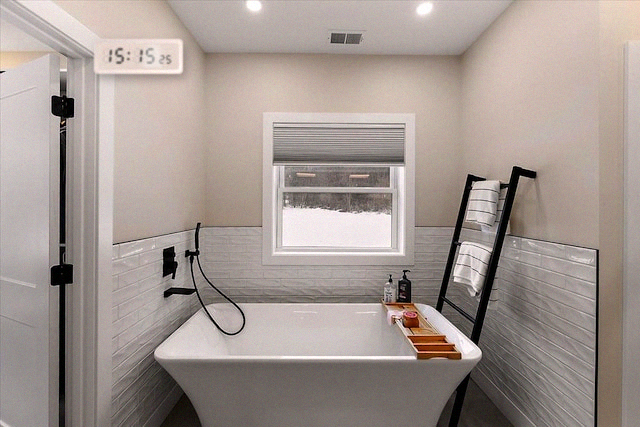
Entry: **15:15**
